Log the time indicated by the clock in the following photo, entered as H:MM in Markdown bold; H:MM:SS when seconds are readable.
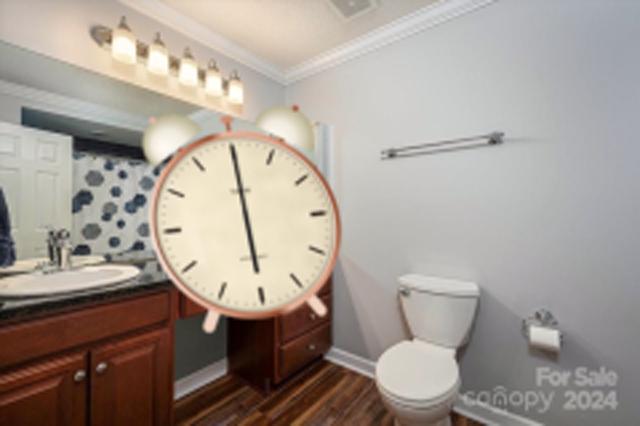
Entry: **6:00**
